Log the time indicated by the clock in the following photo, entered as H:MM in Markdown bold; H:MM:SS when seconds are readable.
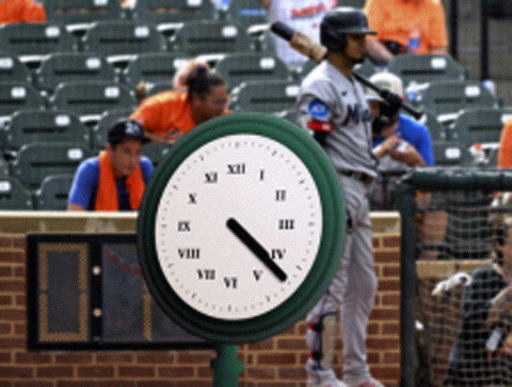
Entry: **4:22**
